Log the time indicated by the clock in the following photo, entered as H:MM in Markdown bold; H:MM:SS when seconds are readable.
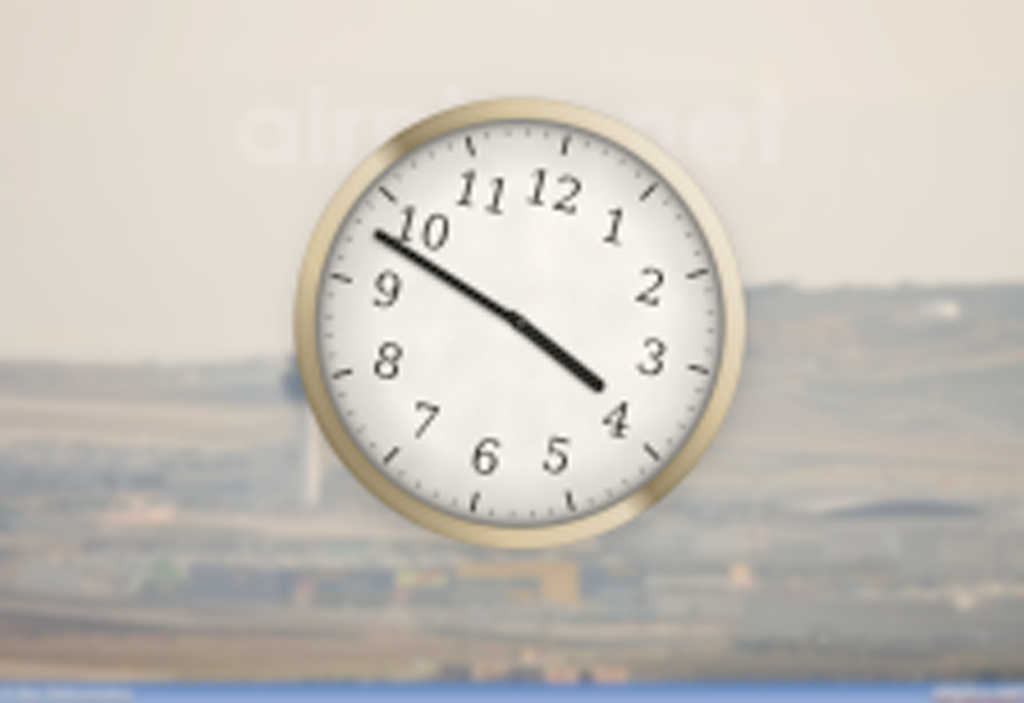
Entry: **3:48**
